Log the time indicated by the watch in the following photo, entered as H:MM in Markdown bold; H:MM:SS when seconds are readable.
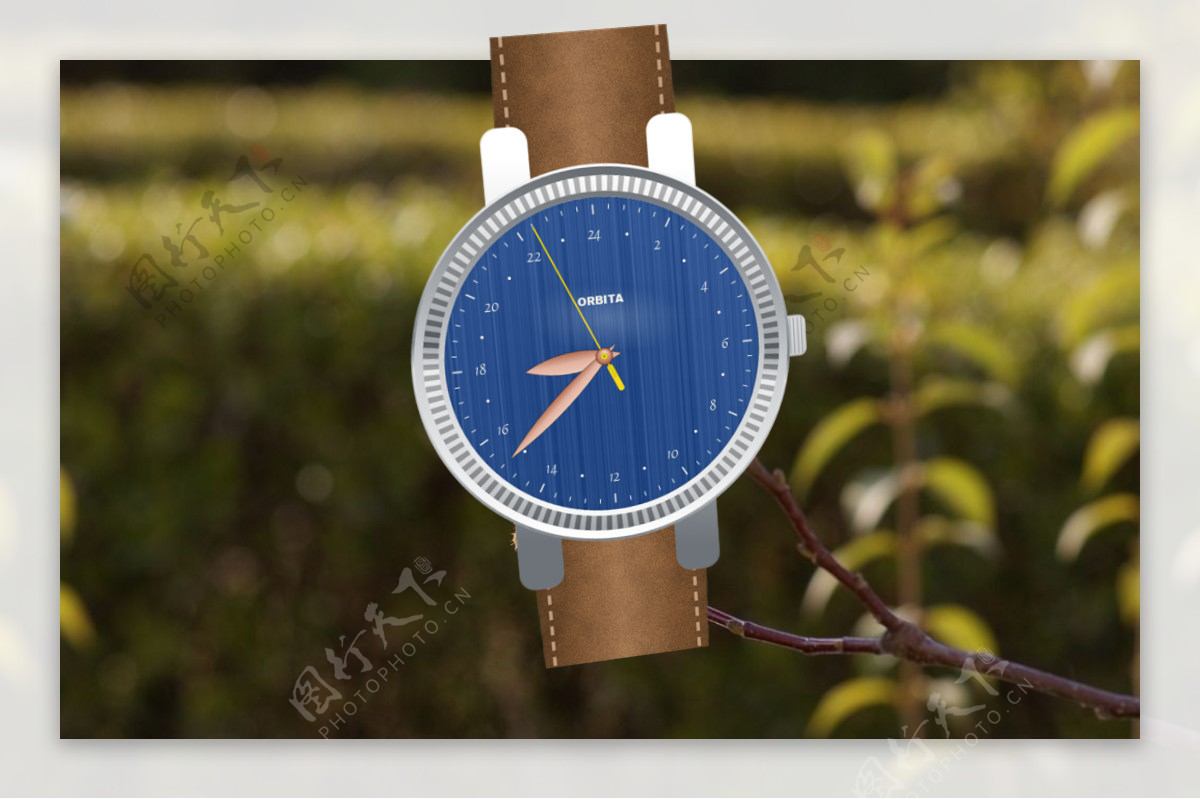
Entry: **17:37:56**
